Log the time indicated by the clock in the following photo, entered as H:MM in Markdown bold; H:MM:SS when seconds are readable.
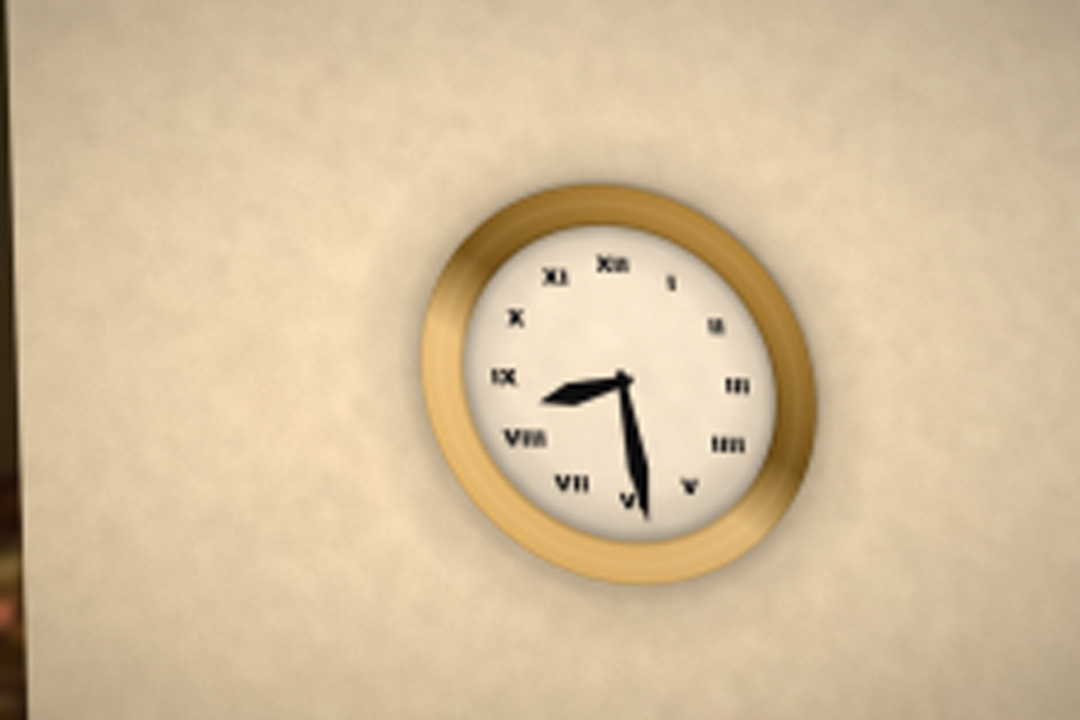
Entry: **8:29**
